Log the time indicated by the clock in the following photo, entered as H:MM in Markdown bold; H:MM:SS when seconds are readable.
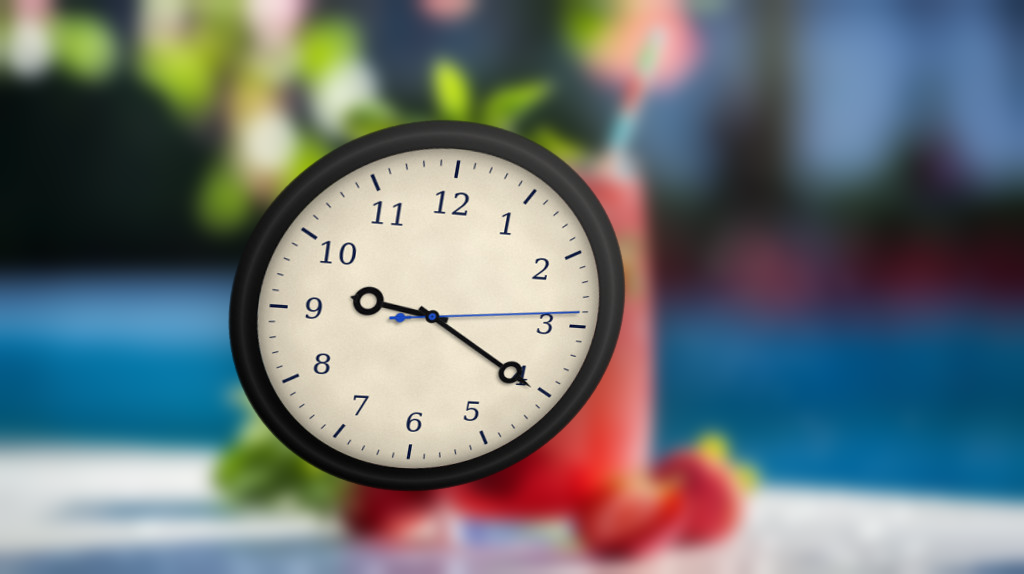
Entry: **9:20:14**
